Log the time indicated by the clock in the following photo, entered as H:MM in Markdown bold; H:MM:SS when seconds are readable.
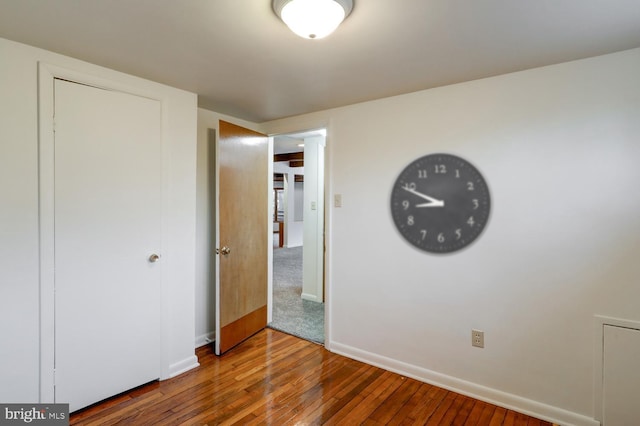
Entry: **8:49**
